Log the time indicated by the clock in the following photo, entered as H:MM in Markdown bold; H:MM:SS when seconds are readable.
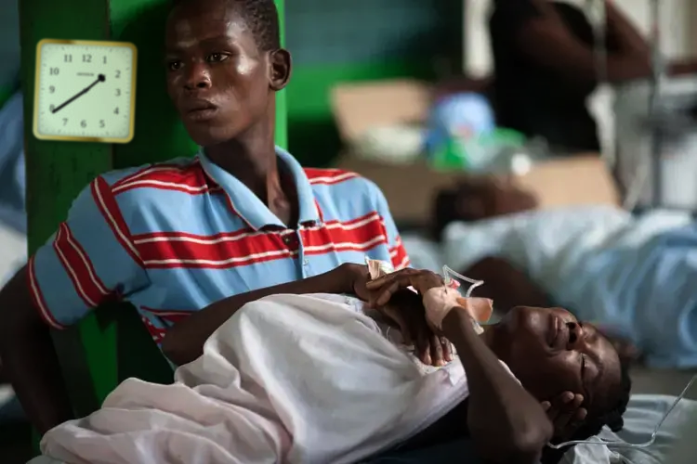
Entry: **1:39**
